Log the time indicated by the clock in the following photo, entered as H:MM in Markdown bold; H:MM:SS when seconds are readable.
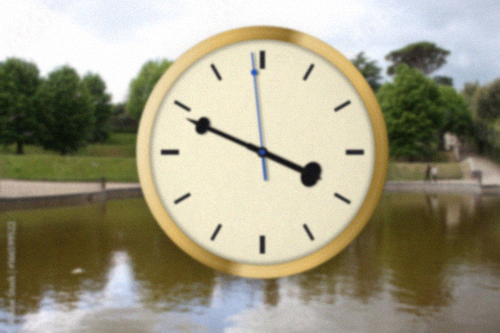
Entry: **3:48:59**
